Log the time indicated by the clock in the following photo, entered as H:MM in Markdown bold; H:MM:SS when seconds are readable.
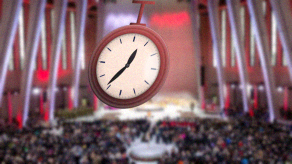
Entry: **12:36**
